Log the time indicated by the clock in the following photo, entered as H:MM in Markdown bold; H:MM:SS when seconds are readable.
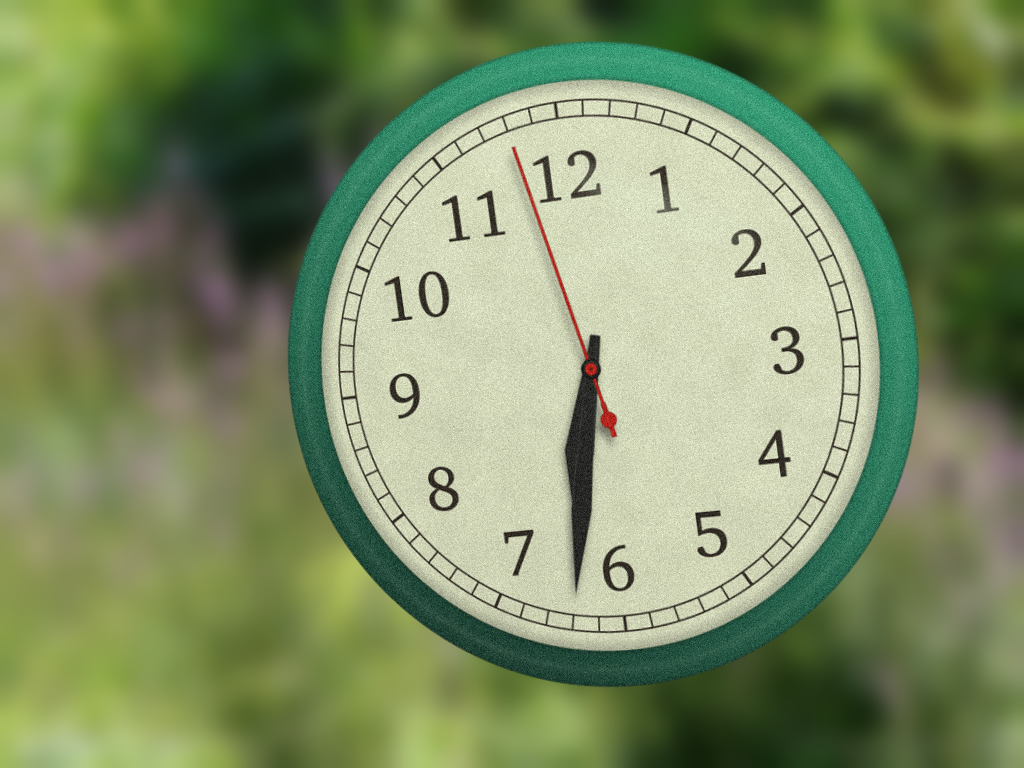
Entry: **6:31:58**
